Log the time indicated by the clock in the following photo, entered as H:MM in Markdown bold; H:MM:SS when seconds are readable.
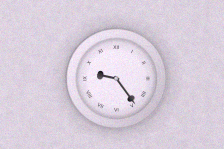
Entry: **9:24**
